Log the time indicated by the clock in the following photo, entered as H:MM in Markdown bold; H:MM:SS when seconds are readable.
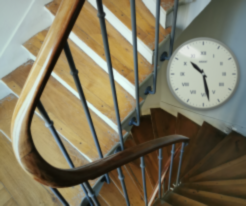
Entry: **10:28**
